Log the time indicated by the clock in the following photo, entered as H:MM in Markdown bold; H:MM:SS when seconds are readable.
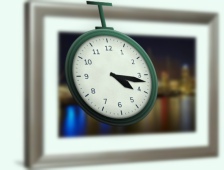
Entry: **4:17**
